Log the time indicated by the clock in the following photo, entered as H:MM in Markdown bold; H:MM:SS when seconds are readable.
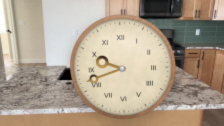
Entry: **9:42**
